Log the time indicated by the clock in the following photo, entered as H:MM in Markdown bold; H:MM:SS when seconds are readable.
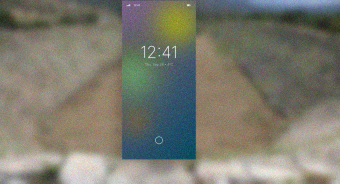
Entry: **12:41**
